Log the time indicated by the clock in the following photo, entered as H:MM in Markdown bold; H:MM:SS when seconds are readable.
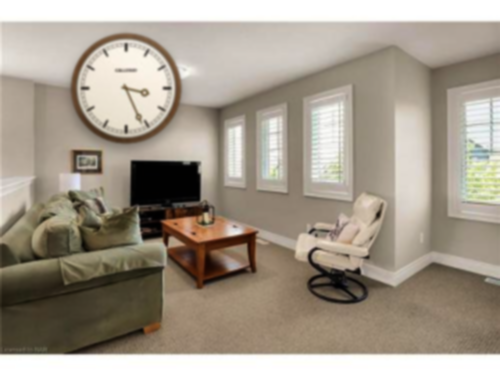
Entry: **3:26**
